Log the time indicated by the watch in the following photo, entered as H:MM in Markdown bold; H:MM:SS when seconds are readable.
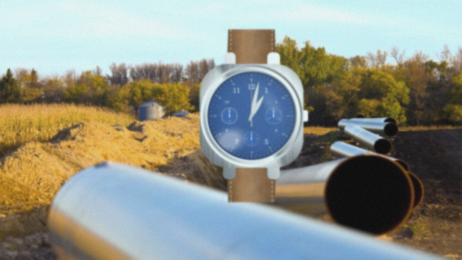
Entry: **1:02**
